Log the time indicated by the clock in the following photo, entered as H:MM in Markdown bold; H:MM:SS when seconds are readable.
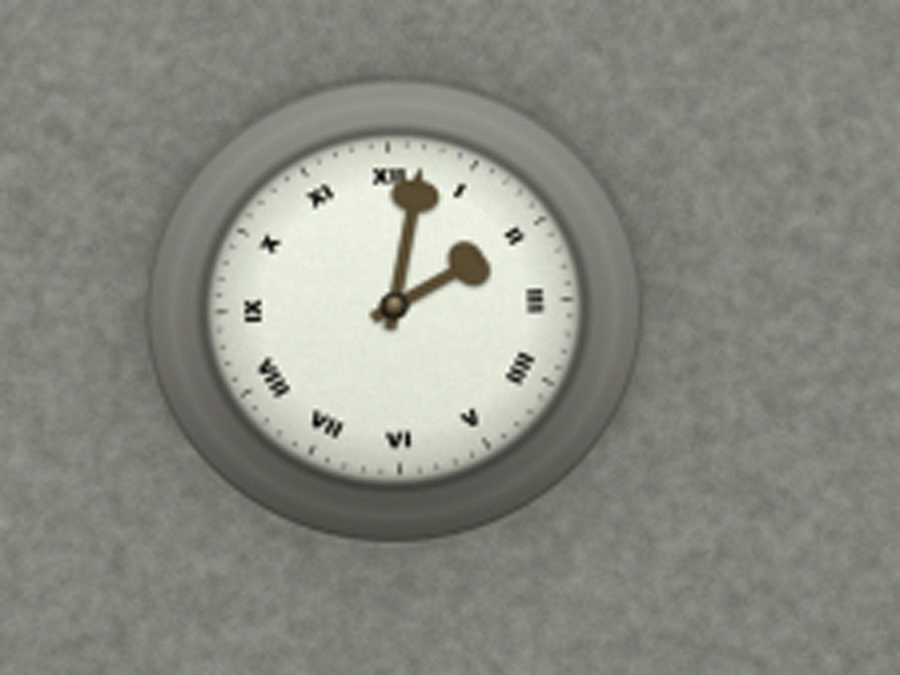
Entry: **2:02**
